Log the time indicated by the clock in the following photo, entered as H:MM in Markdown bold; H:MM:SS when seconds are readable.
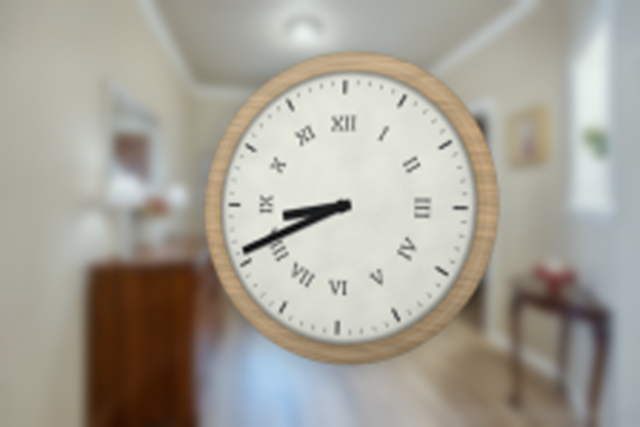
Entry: **8:41**
